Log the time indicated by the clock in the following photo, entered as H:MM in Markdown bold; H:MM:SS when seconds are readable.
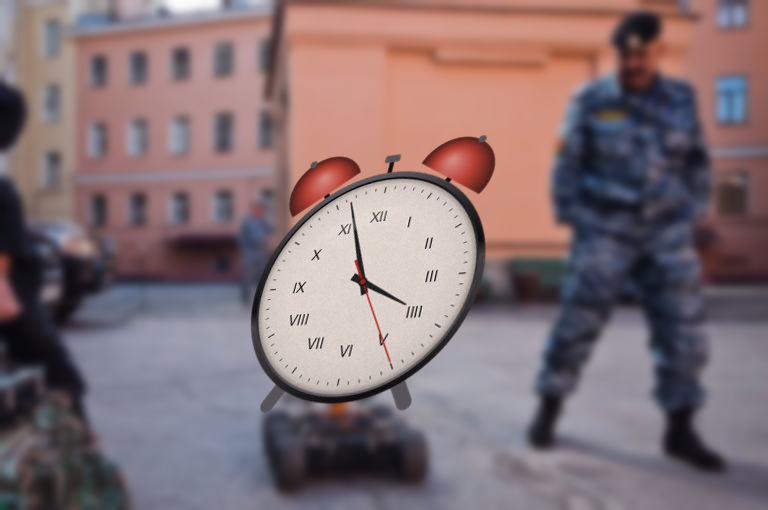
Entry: **3:56:25**
